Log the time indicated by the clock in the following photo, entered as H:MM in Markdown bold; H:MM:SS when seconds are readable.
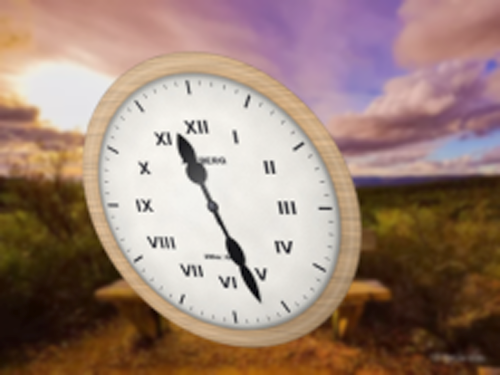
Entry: **11:27**
